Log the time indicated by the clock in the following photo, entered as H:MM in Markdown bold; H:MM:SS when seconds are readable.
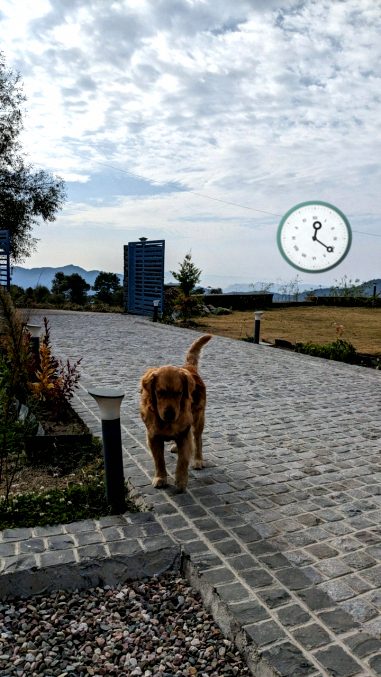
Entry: **12:21**
